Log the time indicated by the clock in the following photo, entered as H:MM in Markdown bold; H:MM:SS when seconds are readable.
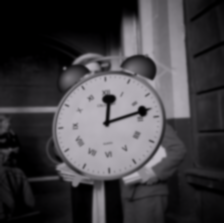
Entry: **12:13**
